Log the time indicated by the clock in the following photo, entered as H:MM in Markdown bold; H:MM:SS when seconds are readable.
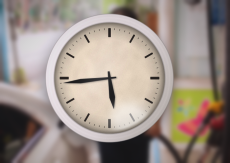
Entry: **5:44**
